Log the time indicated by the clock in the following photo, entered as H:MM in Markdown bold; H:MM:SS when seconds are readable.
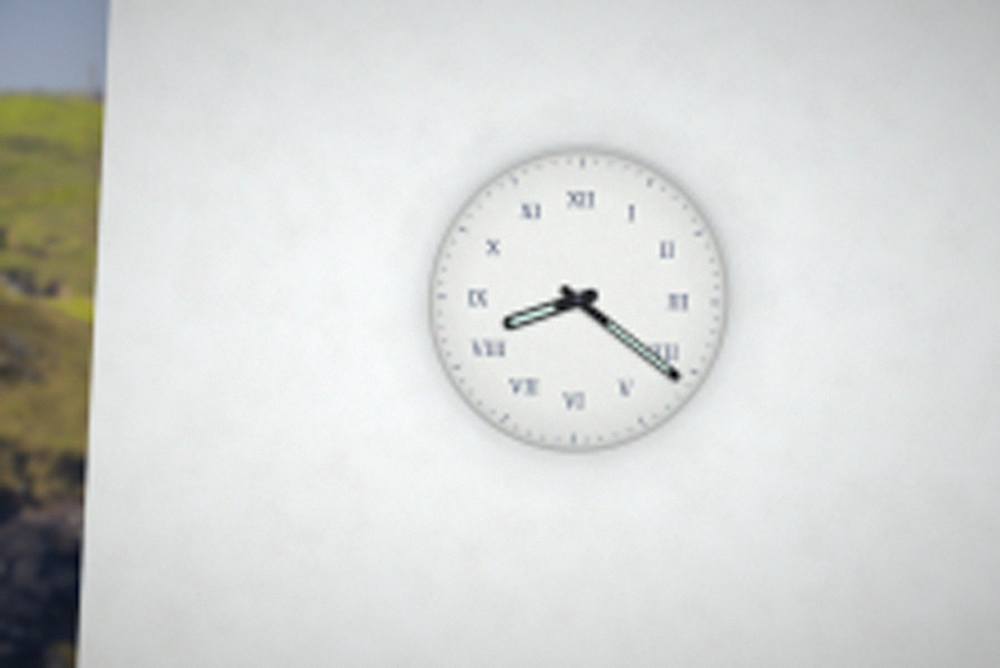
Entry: **8:21**
